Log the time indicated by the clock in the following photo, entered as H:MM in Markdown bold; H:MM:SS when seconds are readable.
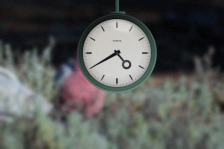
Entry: **4:40**
